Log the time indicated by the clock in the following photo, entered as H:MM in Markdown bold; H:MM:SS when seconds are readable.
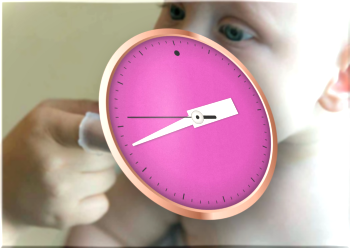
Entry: **2:42:46**
